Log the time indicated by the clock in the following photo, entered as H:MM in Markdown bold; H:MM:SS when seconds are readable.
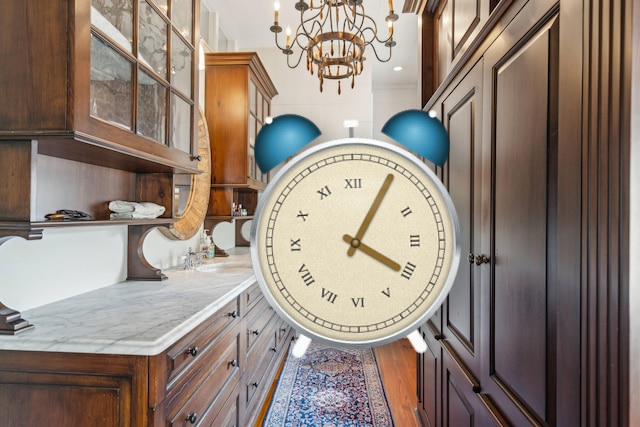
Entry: **4:05**
